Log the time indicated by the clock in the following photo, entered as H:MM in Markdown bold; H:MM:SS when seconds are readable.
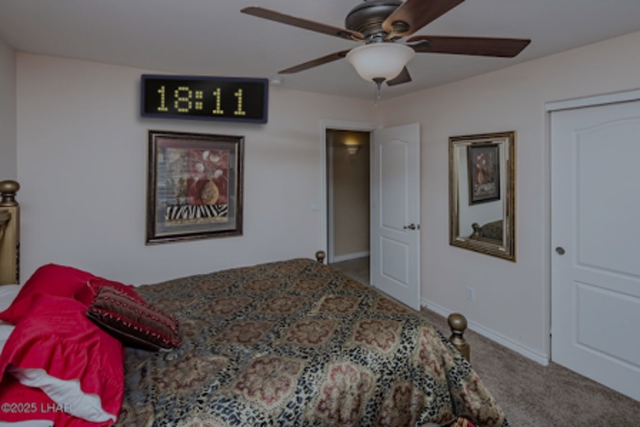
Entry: **18:11**
